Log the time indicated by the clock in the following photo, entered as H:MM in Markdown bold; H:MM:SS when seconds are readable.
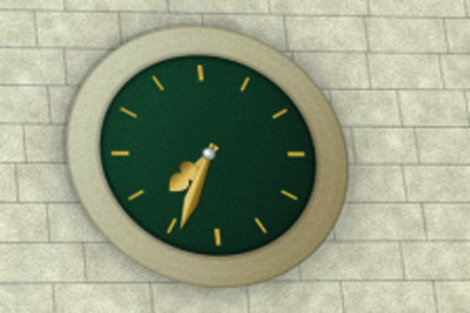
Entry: **7:34**
